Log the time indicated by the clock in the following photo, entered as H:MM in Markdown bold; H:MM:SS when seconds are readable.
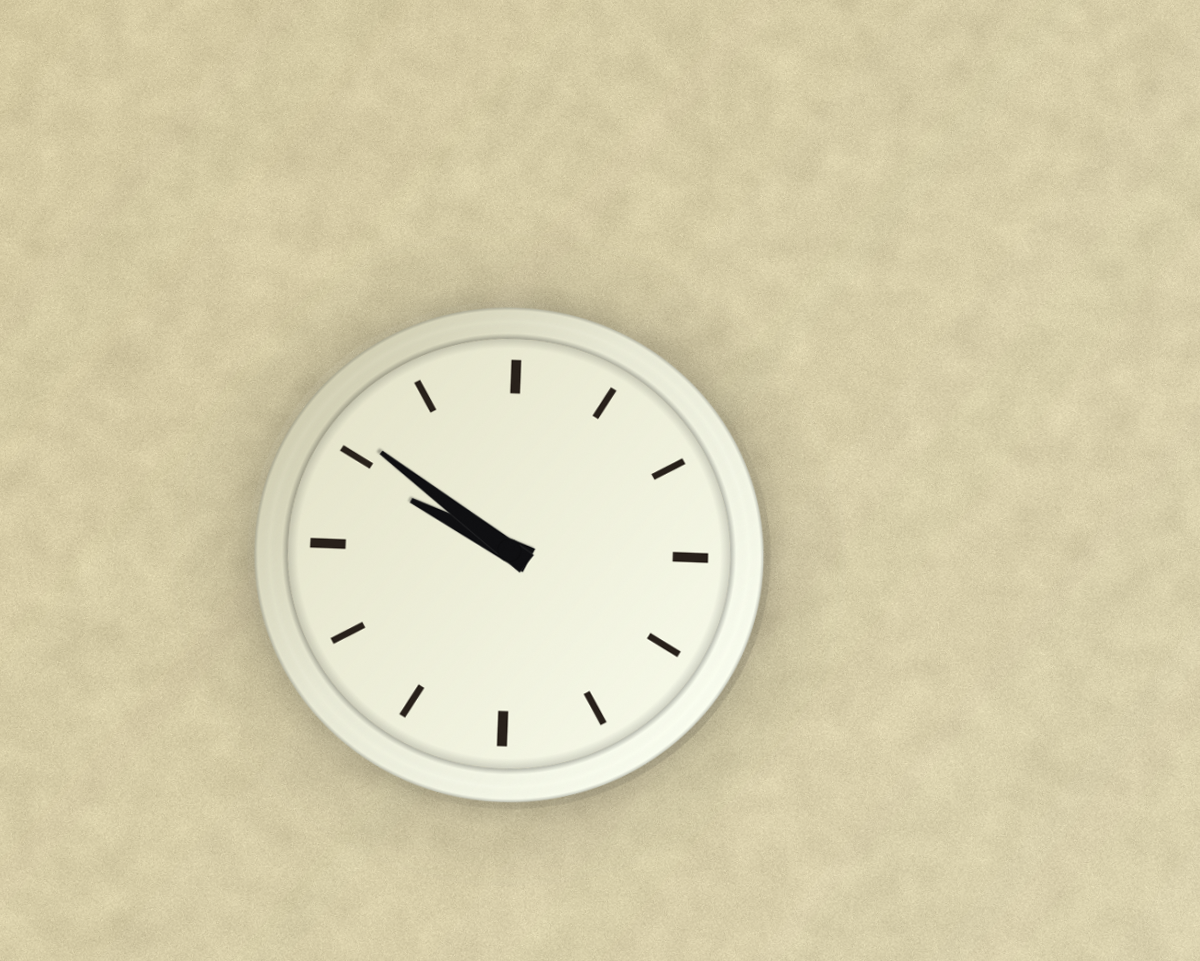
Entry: **9:51**
